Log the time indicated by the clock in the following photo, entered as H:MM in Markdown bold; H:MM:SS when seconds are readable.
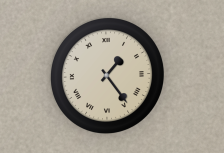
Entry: **1:24**
